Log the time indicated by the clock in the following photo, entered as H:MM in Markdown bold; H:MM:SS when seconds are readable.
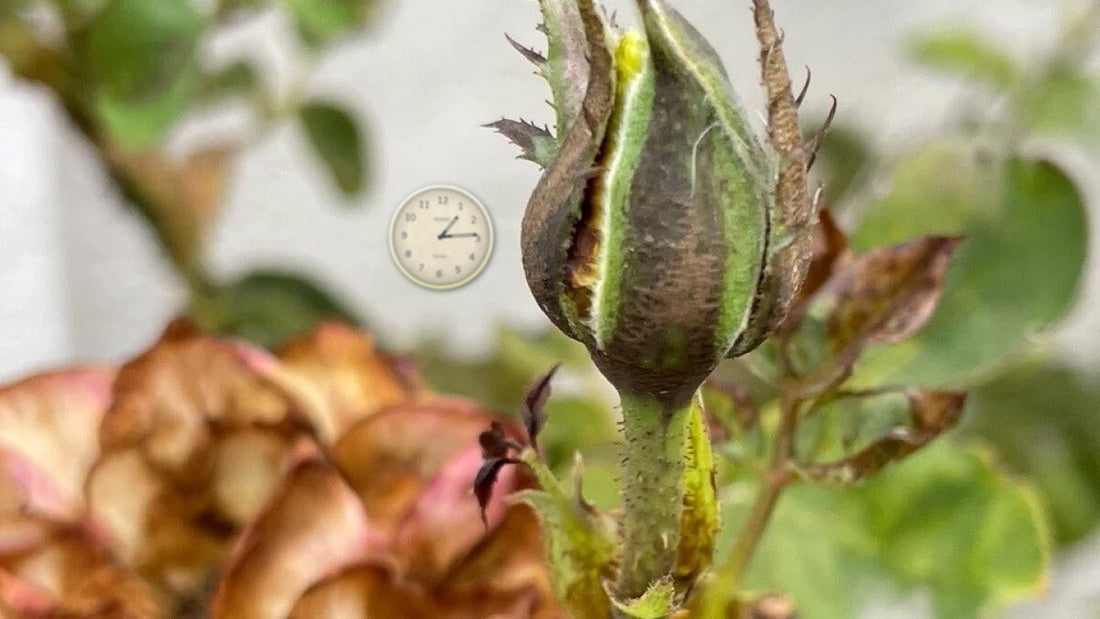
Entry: **1:14**
